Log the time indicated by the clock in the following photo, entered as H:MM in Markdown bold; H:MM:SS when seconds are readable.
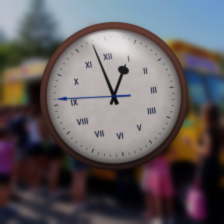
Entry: **12:57:46**
